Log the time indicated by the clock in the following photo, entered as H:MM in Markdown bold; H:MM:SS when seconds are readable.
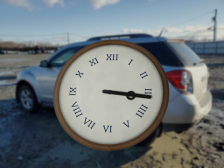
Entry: **3:16**
